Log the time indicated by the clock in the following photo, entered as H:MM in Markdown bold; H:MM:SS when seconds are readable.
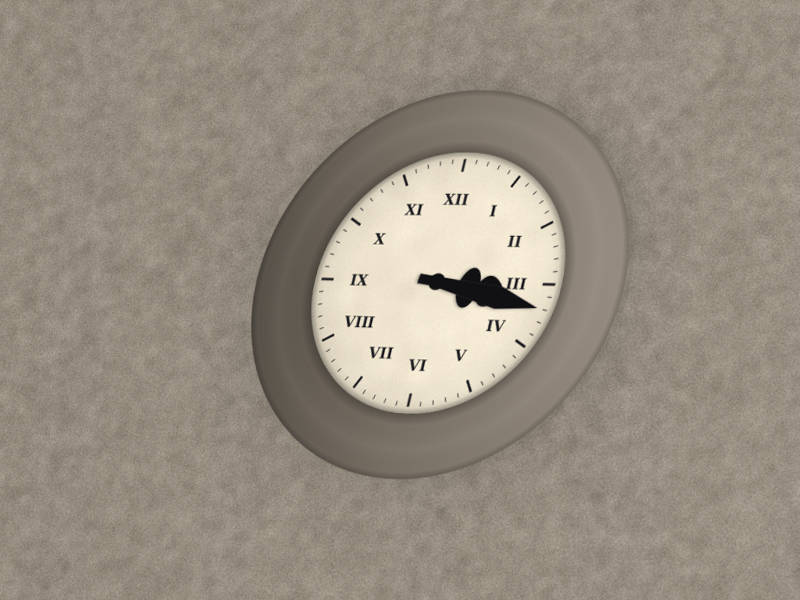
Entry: **3:17**
